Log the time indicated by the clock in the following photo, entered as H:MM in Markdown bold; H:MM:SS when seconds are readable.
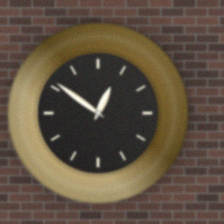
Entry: **12:51**
